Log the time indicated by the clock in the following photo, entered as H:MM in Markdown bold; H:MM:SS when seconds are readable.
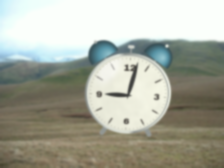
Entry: **9:02**
